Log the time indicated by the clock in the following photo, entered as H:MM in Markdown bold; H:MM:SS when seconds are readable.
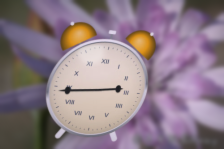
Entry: **2:44**
